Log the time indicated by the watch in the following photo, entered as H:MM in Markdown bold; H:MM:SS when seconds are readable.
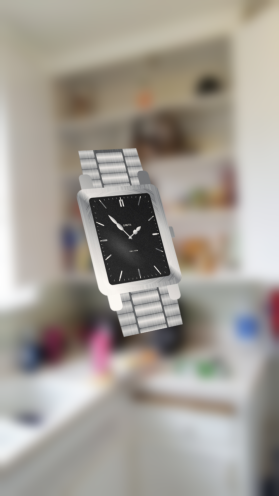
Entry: **1:54**
